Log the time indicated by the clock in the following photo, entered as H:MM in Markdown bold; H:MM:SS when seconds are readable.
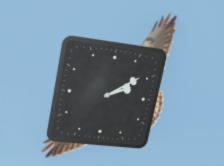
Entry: **2:09**
